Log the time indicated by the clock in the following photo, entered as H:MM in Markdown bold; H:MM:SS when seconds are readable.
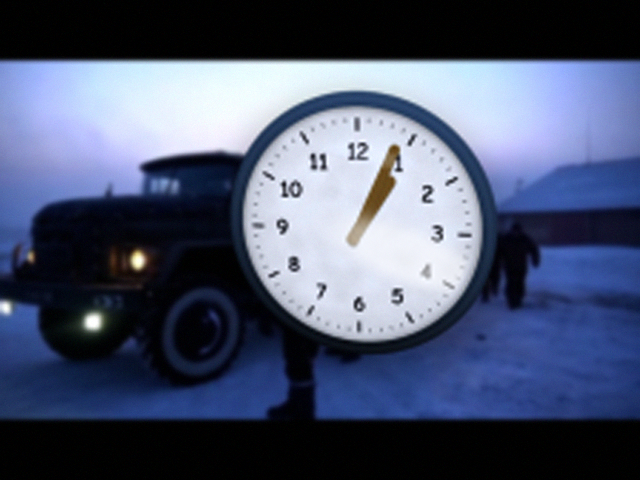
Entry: **1:04**
